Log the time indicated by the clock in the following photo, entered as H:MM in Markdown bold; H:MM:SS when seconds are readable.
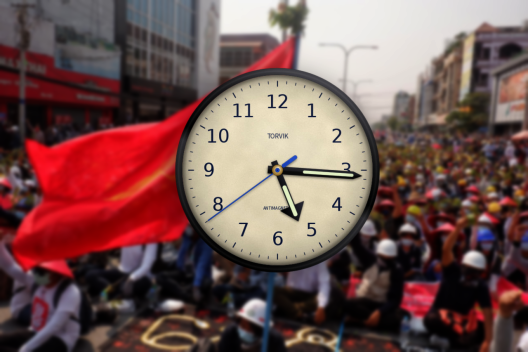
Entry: **5:15:39**
